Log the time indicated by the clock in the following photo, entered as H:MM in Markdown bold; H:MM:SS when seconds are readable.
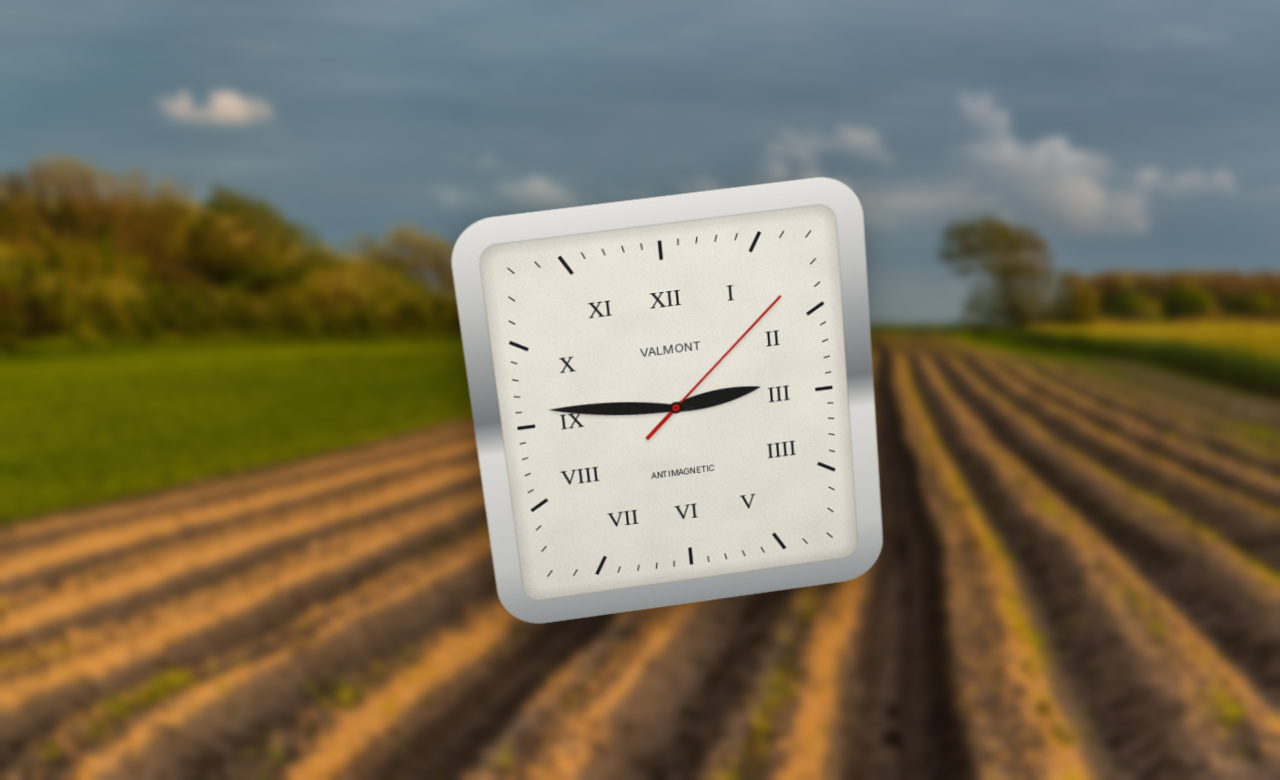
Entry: **2:46:08**
